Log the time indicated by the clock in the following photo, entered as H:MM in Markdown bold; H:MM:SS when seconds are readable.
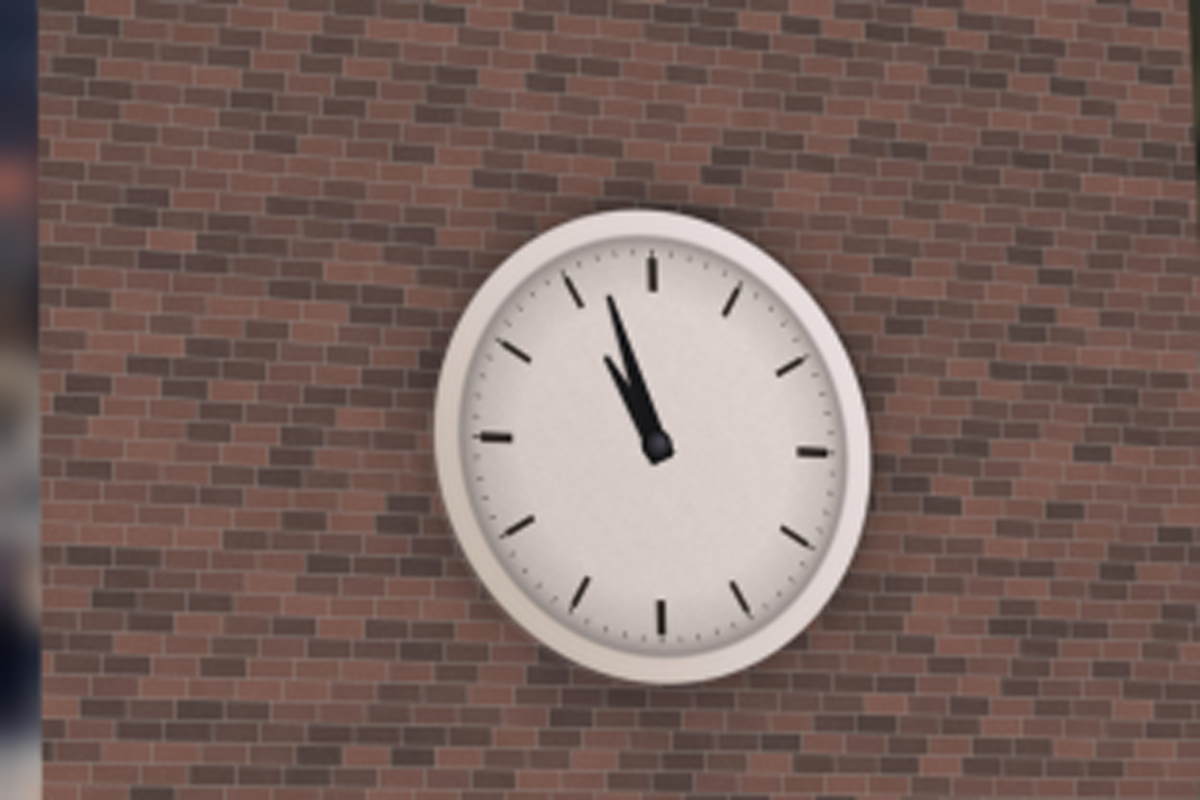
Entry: **10:57**
